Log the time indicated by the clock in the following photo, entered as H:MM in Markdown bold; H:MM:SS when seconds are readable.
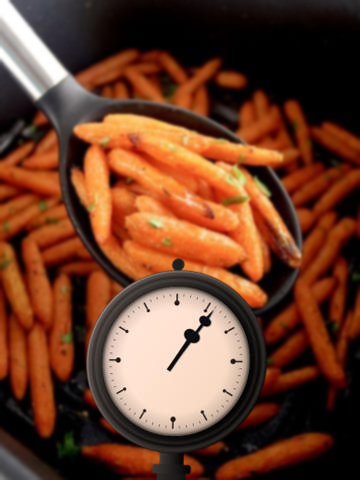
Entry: **1:06**
